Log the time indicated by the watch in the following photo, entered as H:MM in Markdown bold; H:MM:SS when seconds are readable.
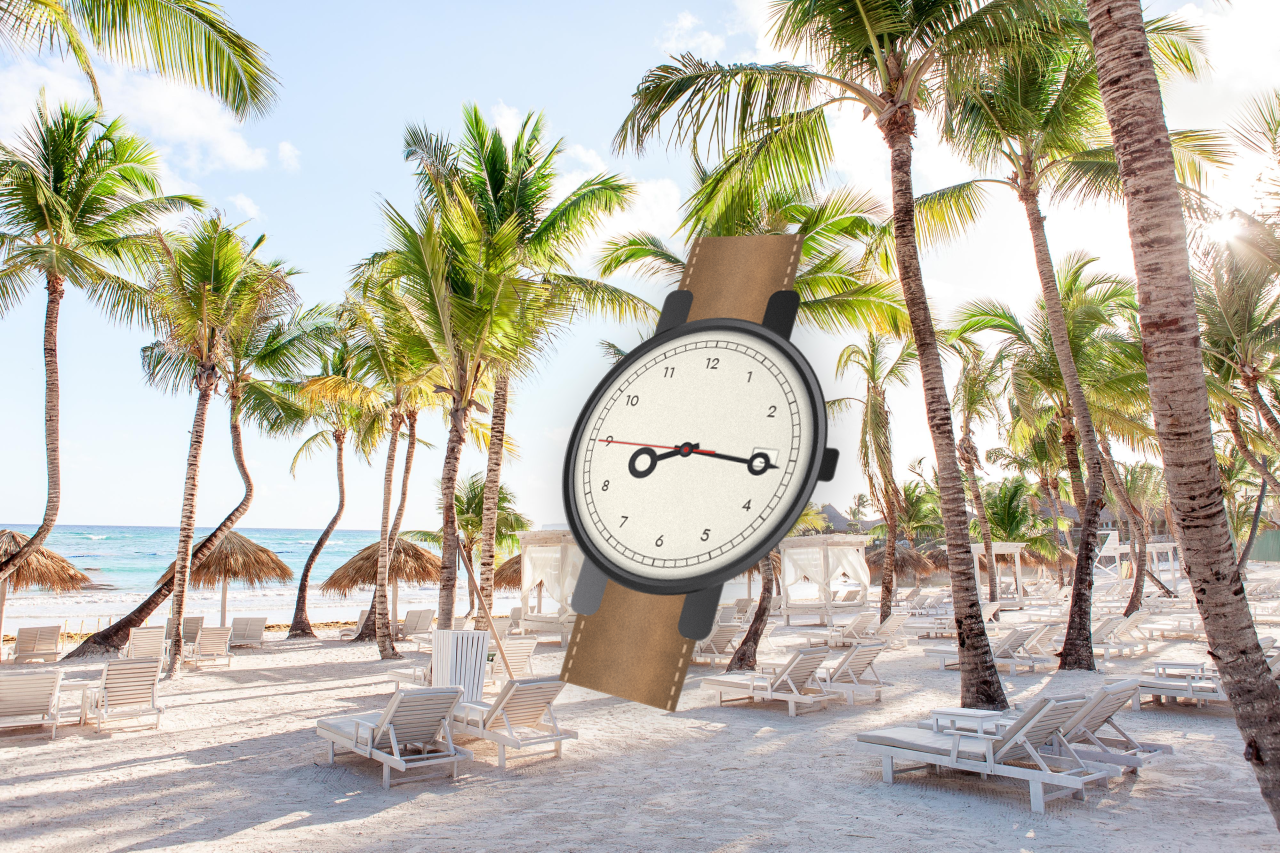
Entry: **8:15:45**
